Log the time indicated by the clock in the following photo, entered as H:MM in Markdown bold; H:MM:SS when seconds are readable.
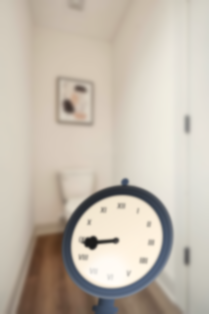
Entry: **8:44**
